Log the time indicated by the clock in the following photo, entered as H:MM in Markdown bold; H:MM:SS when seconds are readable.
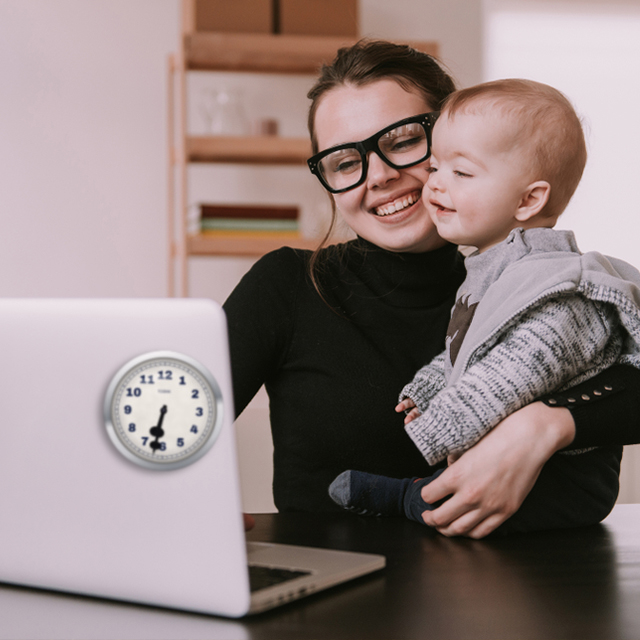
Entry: **6:32**
